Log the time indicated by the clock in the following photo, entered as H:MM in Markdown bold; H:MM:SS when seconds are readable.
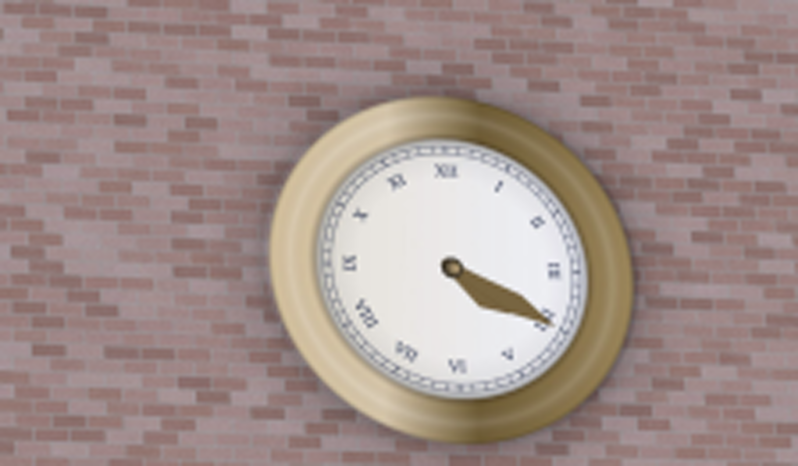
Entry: **4:20**
